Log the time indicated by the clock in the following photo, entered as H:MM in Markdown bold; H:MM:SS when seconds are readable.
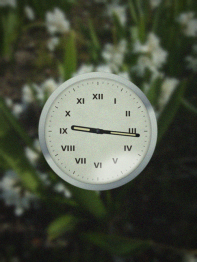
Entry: **9:16**
